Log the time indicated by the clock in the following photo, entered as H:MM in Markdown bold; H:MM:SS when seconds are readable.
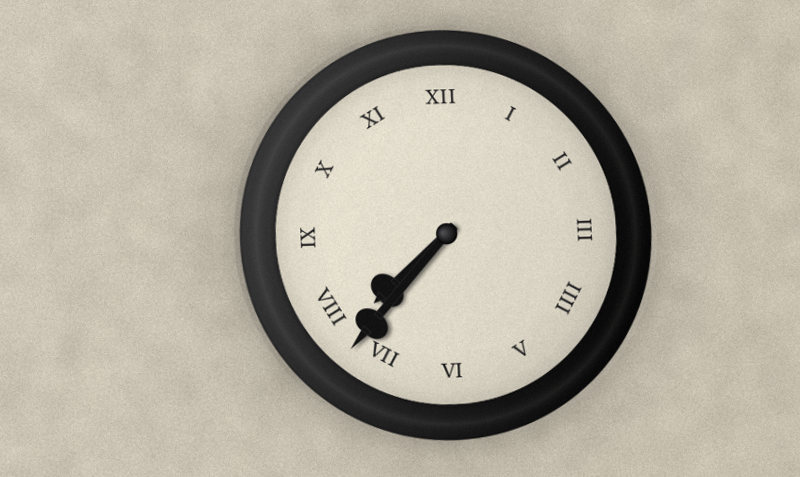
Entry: **7:37**
